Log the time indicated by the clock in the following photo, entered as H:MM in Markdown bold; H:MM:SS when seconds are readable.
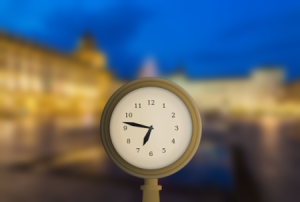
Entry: **6:47**
